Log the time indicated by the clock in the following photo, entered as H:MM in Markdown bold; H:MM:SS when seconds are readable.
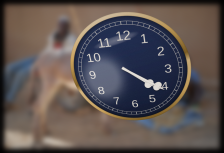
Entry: **4:21**
